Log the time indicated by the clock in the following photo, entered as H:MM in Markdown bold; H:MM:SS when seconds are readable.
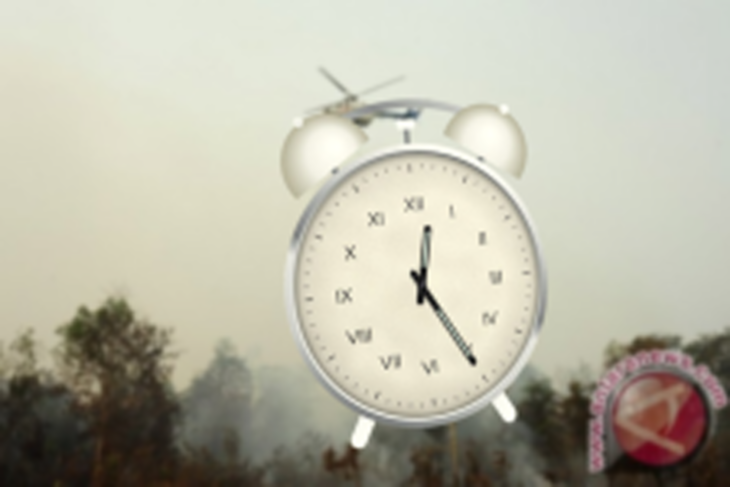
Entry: **12:25**
